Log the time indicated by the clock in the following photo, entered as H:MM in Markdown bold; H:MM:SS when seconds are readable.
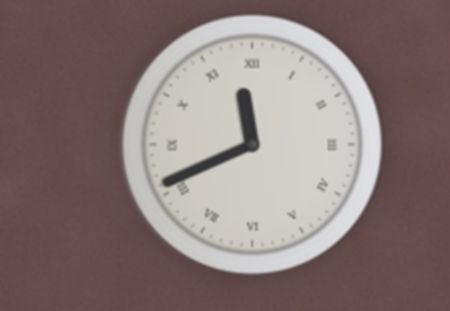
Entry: **11:41**
